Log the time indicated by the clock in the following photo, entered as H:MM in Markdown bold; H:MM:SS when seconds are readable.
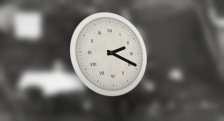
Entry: **2:19**
